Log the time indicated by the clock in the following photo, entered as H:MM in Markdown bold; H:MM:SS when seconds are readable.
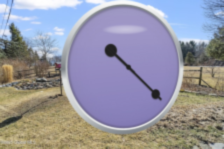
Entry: **10:22**
